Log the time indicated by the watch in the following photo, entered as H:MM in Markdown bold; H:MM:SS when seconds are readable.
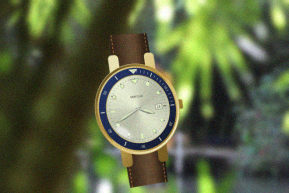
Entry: **3:41**
